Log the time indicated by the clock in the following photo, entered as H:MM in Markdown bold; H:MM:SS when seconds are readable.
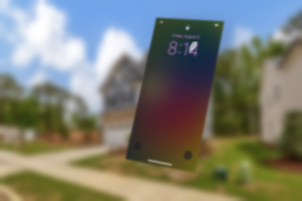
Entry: **8:14**
